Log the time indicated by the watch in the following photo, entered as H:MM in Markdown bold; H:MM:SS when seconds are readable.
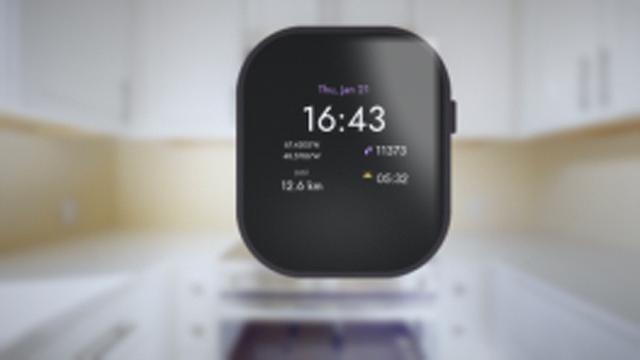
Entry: **16:43**
